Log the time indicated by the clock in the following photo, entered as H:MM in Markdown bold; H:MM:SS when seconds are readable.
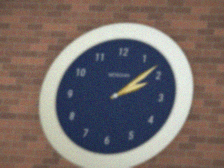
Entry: **2:08**
